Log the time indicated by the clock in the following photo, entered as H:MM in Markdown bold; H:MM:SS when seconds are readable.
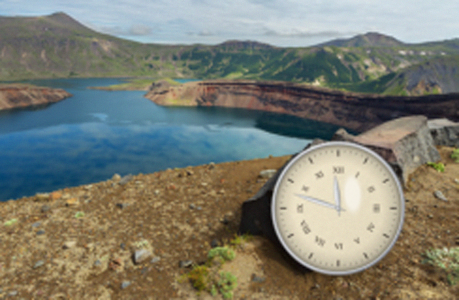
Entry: **11:48**
